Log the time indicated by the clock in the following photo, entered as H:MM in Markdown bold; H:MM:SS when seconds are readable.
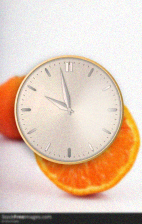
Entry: **9:58**
